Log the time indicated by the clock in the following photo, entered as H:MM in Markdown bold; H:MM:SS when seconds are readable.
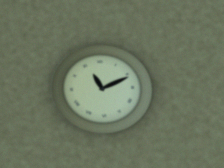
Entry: **11:11**
